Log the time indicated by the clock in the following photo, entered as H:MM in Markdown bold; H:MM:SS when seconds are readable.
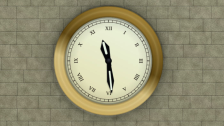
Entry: **11:29**
